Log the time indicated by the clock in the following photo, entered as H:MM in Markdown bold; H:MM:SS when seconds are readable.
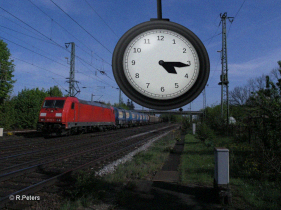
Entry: **4:16**
